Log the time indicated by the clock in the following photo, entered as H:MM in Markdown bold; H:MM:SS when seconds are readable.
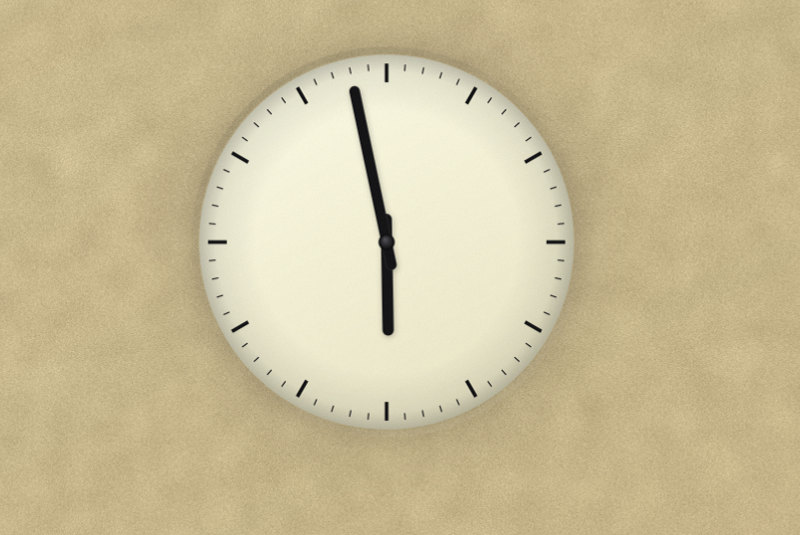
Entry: **5:58**
